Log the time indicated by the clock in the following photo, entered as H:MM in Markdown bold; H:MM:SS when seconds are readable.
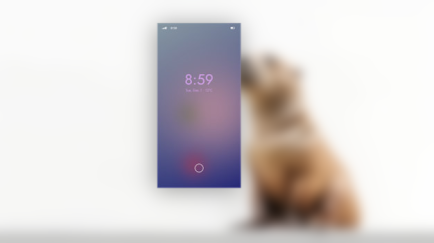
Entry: **8:59**
